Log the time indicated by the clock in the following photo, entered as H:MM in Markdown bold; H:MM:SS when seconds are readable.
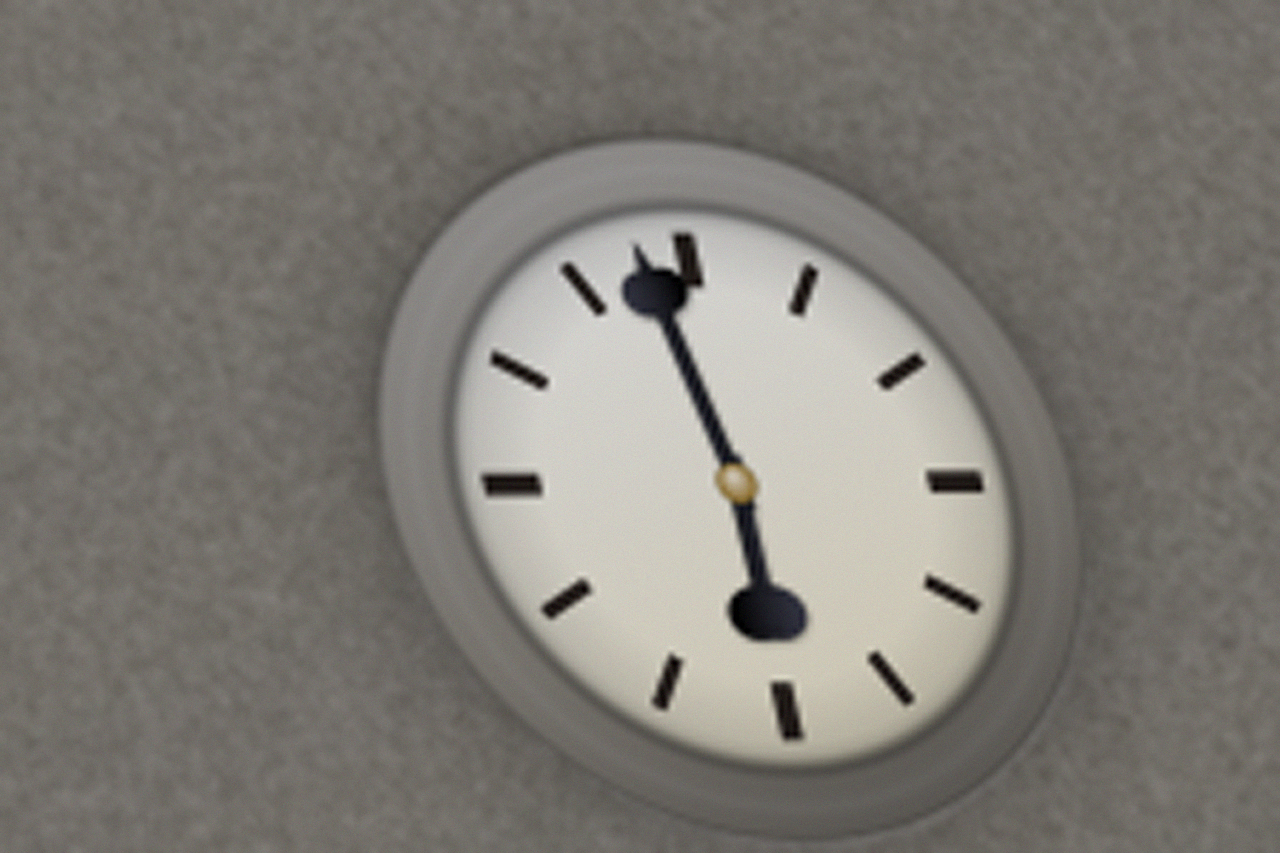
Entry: **5:58**
